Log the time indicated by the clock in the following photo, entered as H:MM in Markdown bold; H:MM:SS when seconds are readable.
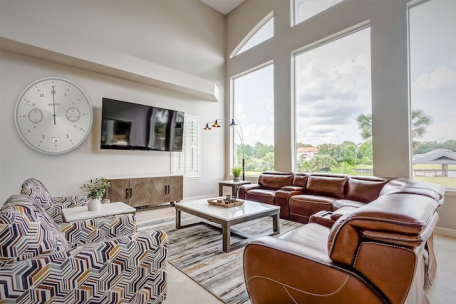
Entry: **2:49**
